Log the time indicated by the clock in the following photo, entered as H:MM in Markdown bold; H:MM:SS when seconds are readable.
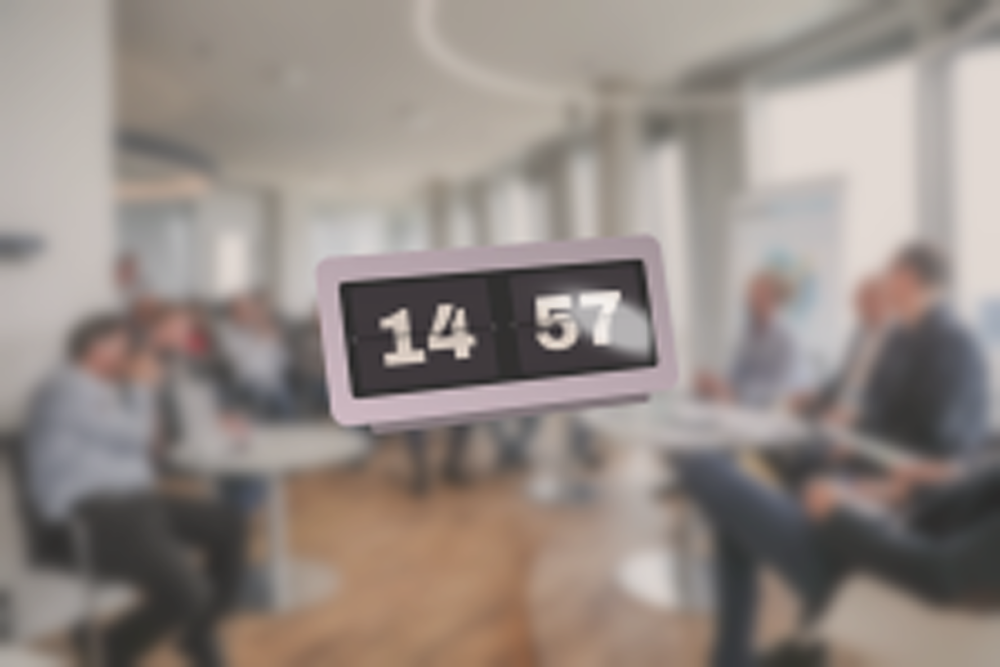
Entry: **14:57**
